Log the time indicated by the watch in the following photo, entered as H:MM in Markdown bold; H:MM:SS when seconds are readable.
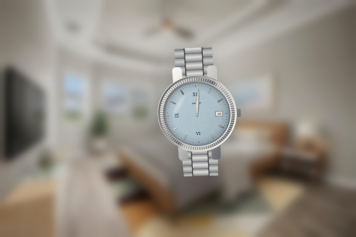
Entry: **12:01**
